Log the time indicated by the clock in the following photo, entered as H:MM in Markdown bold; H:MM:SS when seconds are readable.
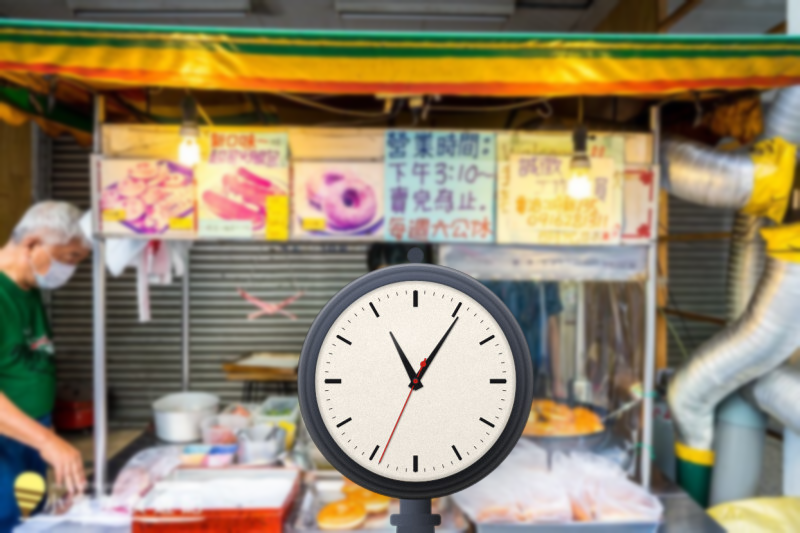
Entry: **11:05:34**
